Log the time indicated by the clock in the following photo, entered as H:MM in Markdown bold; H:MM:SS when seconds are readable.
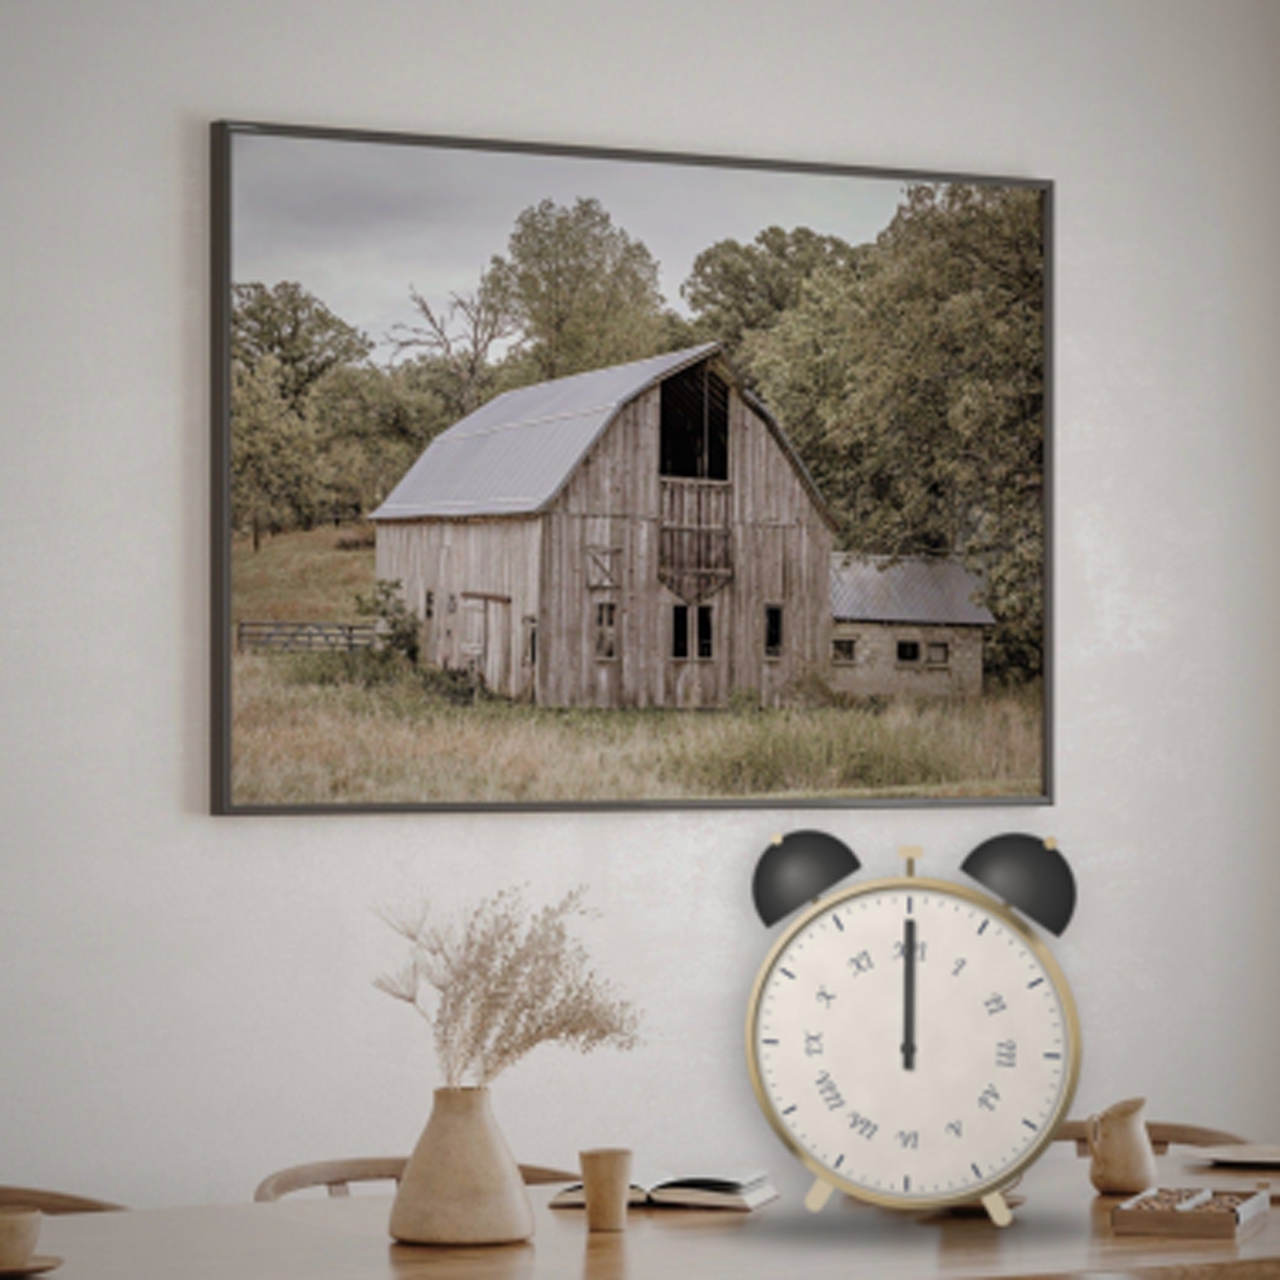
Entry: **12:00**
